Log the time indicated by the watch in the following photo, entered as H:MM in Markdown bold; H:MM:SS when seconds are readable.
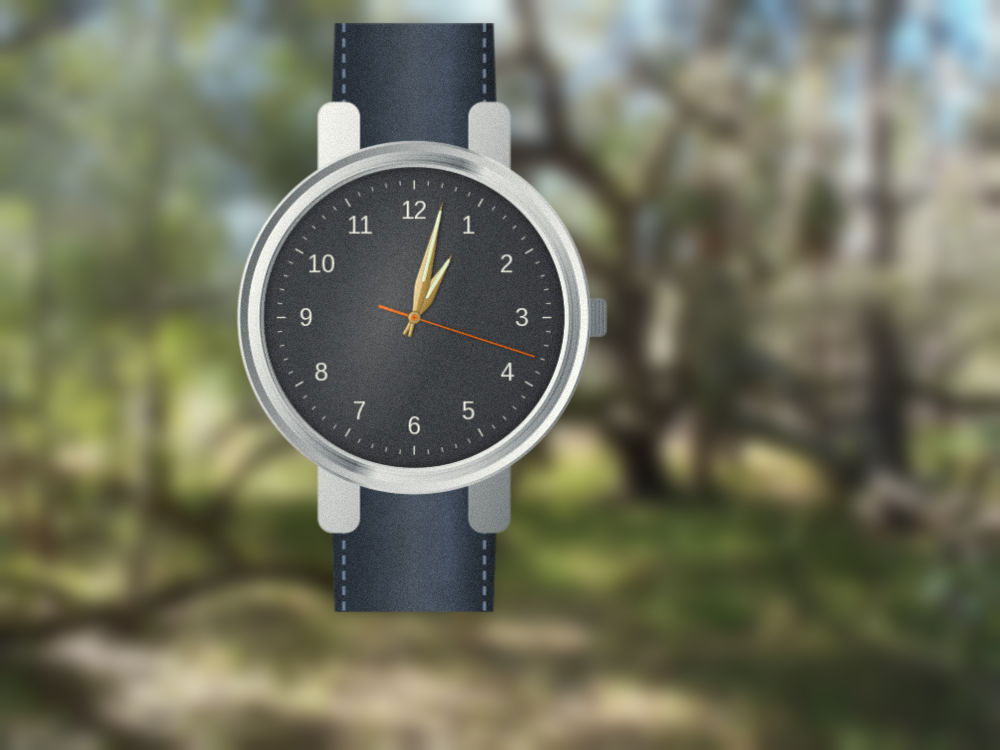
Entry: **1:02:18**
